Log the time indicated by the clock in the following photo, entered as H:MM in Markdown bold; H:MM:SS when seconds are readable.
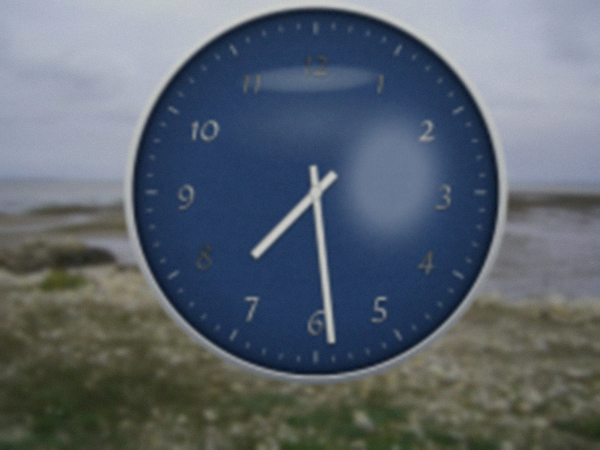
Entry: **7:29**
